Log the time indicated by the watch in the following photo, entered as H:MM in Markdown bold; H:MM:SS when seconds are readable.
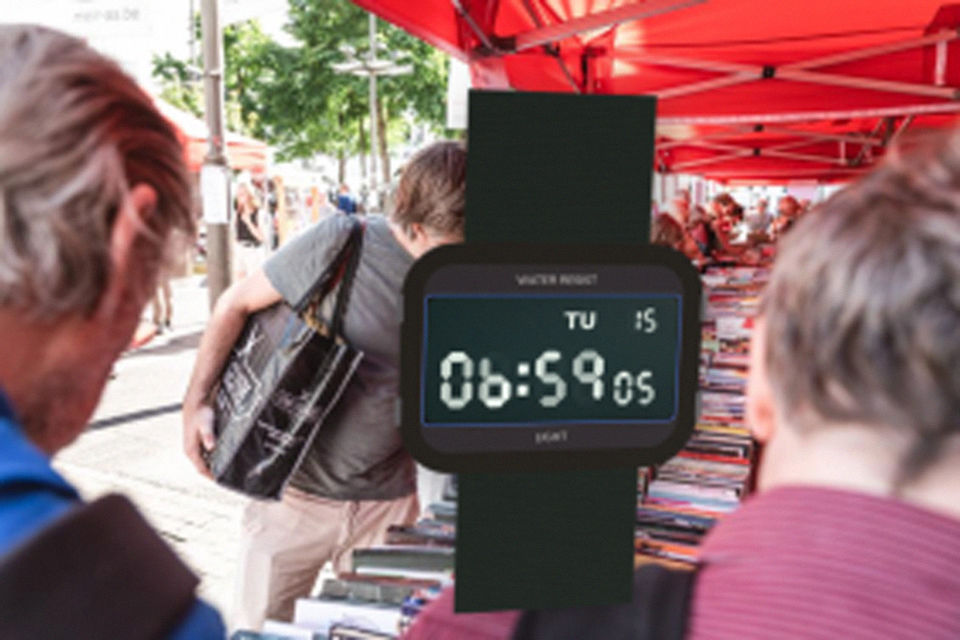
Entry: **6:59:05**
